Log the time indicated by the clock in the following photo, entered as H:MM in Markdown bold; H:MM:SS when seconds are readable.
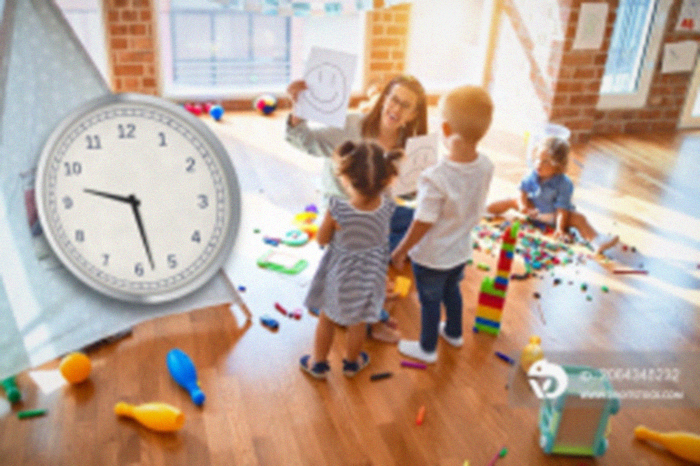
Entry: **9:28**
